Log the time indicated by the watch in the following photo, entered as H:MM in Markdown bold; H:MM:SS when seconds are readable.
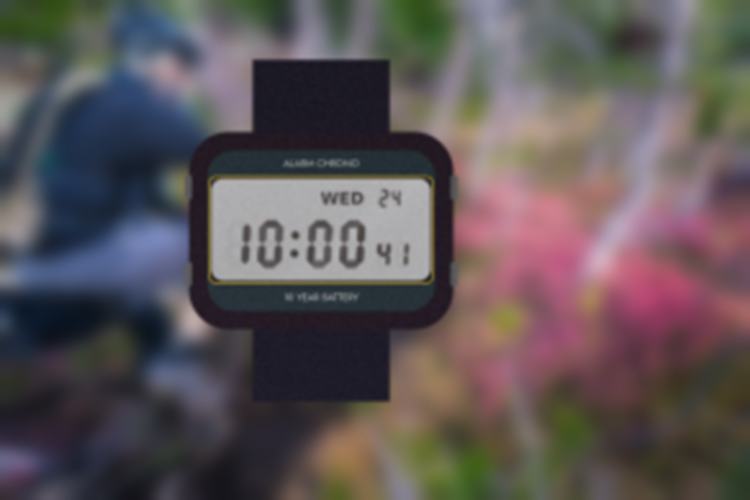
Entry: **10:00:41**
